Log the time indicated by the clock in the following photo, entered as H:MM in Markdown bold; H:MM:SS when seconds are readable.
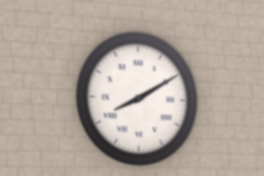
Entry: **8:10**
